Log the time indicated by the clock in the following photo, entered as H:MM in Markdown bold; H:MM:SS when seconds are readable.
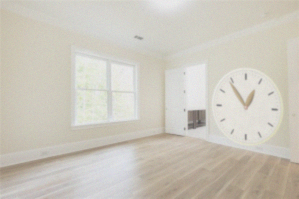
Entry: **12:54**
